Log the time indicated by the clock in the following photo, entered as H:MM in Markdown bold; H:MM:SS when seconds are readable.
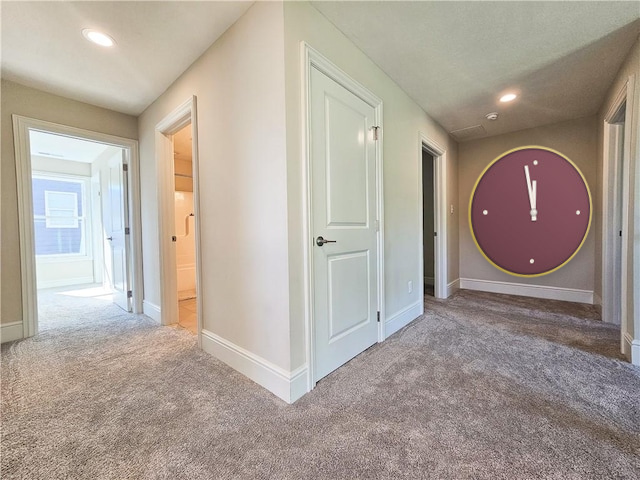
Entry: **11:58**
